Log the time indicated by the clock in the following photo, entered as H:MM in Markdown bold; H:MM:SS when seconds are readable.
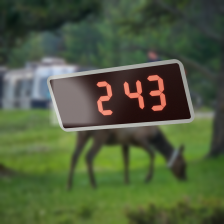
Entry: **2:43**
